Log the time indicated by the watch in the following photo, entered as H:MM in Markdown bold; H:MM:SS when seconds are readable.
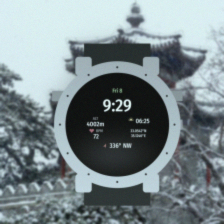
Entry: **9:29**
